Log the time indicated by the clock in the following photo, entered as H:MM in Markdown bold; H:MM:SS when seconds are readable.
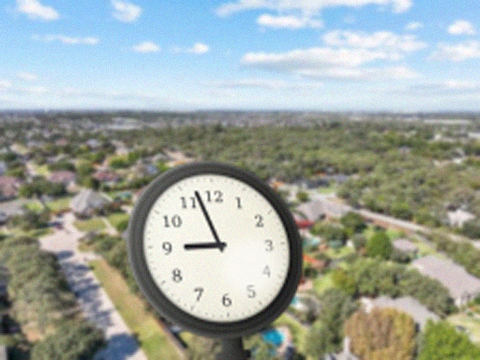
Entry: **8:57**
